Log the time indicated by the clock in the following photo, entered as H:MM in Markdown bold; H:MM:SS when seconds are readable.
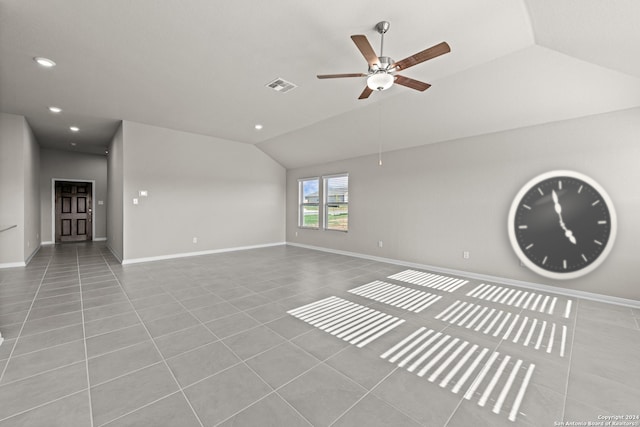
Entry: **4:58**
